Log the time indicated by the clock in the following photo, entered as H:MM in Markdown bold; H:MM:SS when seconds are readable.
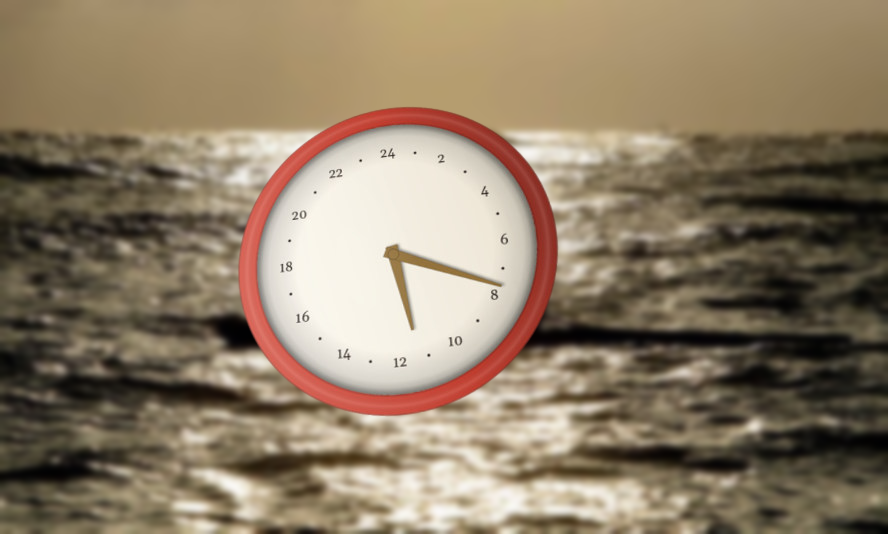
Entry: **11:19**
